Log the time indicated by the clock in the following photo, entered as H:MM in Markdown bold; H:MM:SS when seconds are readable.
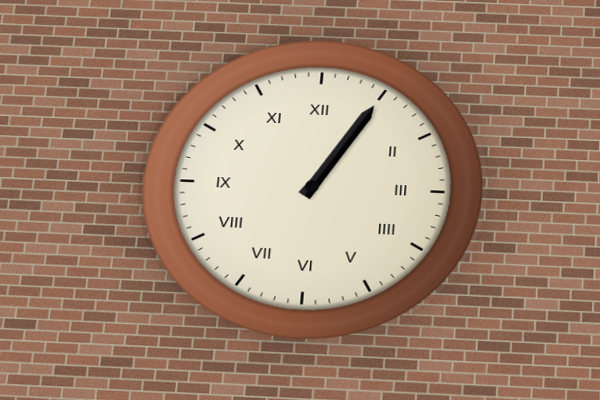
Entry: **1:05**
